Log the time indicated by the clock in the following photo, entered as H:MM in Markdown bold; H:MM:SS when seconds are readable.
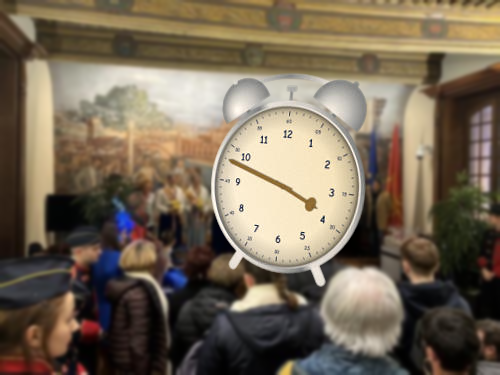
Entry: **3:48**
